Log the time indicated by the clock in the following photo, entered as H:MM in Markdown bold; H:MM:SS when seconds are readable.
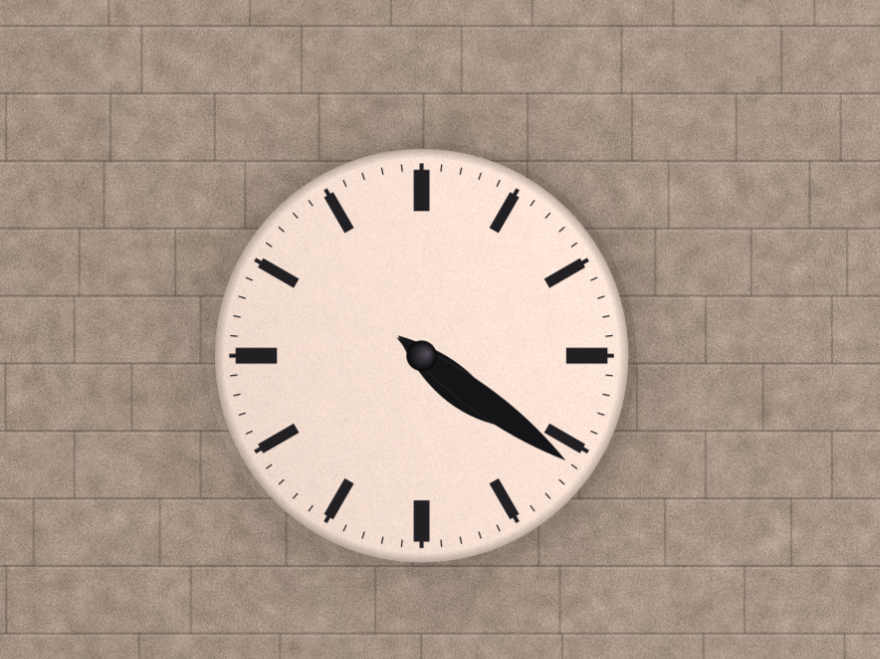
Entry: **4:21**
